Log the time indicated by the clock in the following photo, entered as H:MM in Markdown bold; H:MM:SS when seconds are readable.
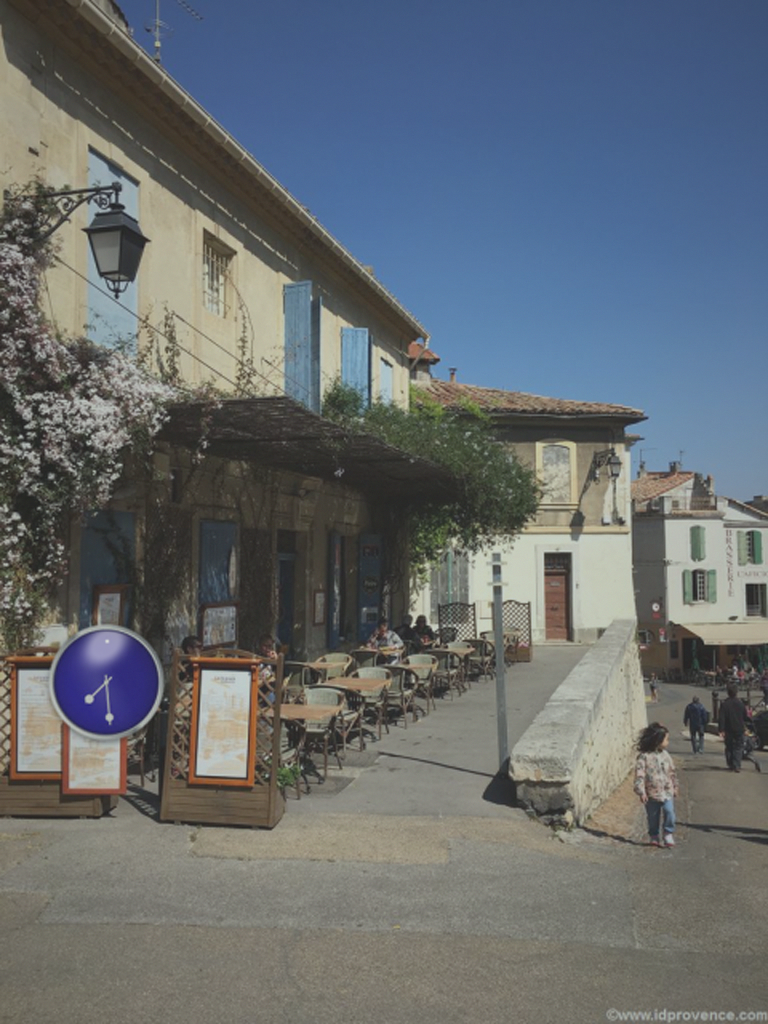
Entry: **7:29**
